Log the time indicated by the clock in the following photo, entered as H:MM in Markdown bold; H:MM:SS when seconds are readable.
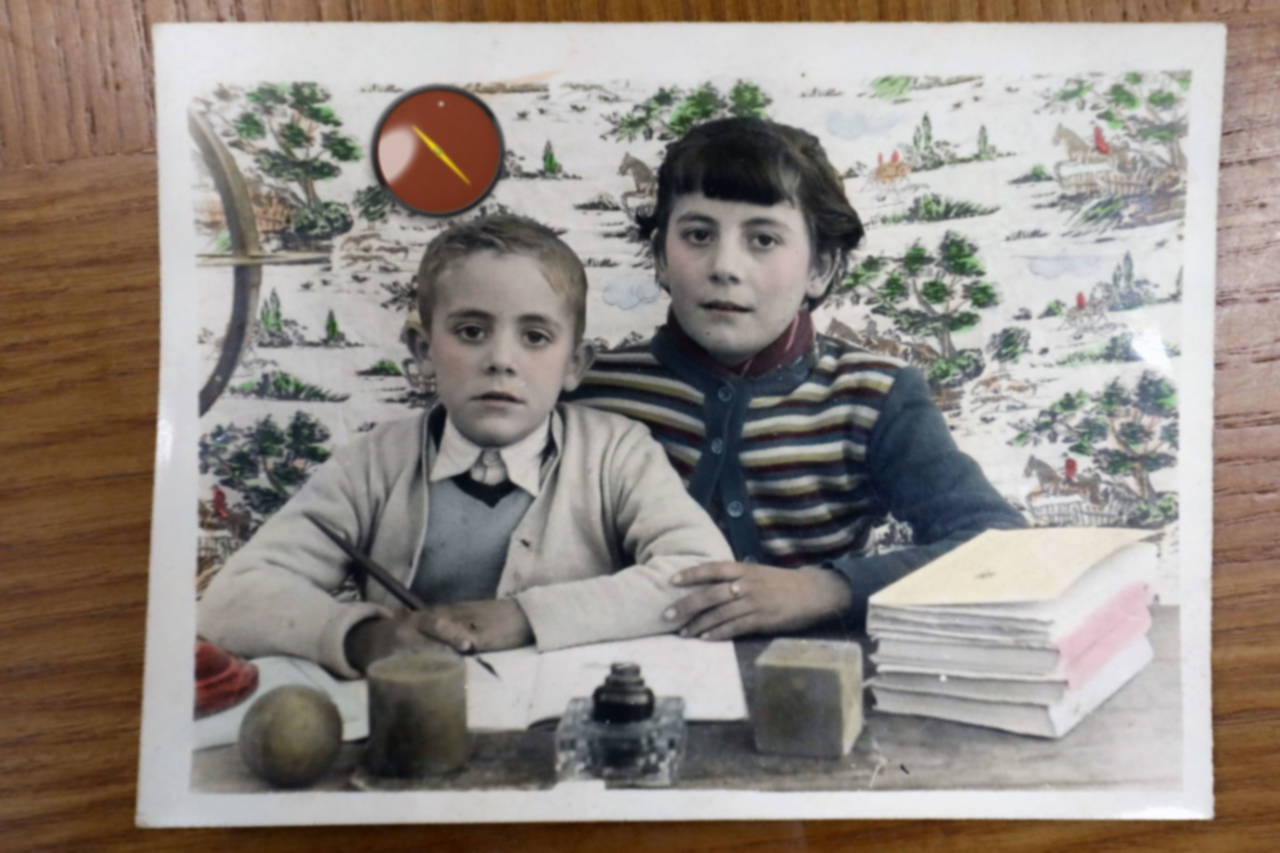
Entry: **10:22**
